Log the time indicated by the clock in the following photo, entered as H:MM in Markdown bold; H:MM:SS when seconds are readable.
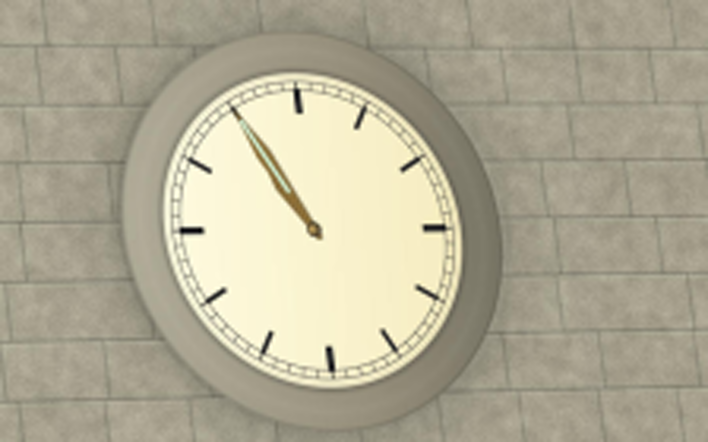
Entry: **10:55**
